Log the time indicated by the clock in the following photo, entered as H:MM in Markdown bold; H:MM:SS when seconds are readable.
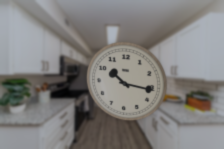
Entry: **10:16**
